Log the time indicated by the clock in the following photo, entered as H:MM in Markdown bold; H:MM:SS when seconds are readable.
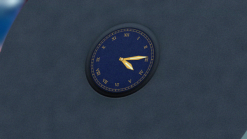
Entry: **4:14**
